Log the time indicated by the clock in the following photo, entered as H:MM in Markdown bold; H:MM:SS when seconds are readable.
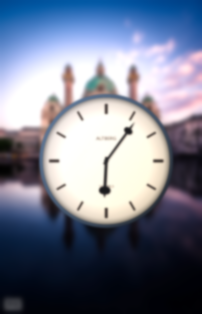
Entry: **6:06**
